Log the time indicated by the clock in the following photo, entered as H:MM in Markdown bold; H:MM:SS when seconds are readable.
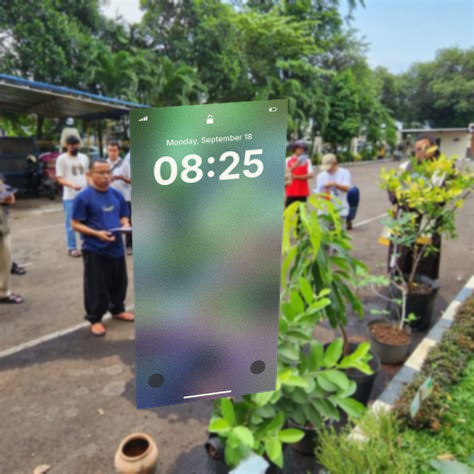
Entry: **8:25**
